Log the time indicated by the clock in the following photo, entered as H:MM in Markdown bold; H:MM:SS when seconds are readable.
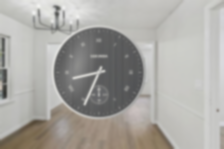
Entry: **8:34**
